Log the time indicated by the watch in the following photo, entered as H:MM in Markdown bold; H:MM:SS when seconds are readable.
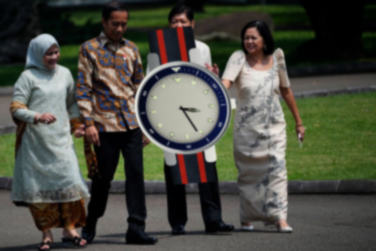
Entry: **3:26**
